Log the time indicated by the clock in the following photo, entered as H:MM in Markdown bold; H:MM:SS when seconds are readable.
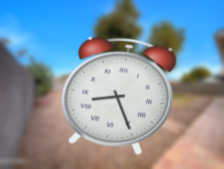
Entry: **8:25**
